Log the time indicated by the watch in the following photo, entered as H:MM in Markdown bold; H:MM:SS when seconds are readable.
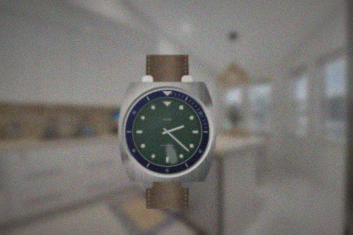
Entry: **2:22**
